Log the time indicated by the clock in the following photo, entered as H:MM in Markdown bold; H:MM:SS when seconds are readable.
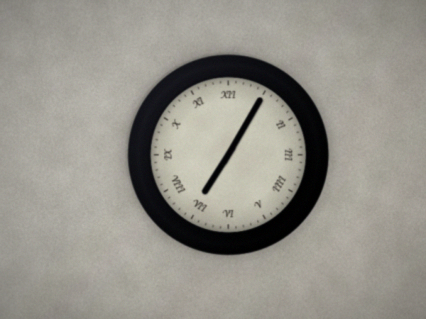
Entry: **7:05**
